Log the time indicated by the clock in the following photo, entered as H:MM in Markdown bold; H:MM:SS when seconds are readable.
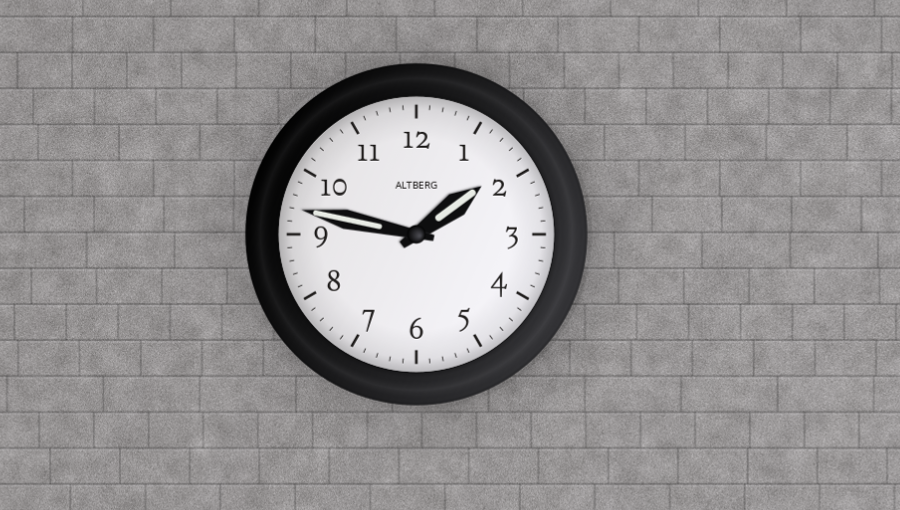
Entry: **1:47**
